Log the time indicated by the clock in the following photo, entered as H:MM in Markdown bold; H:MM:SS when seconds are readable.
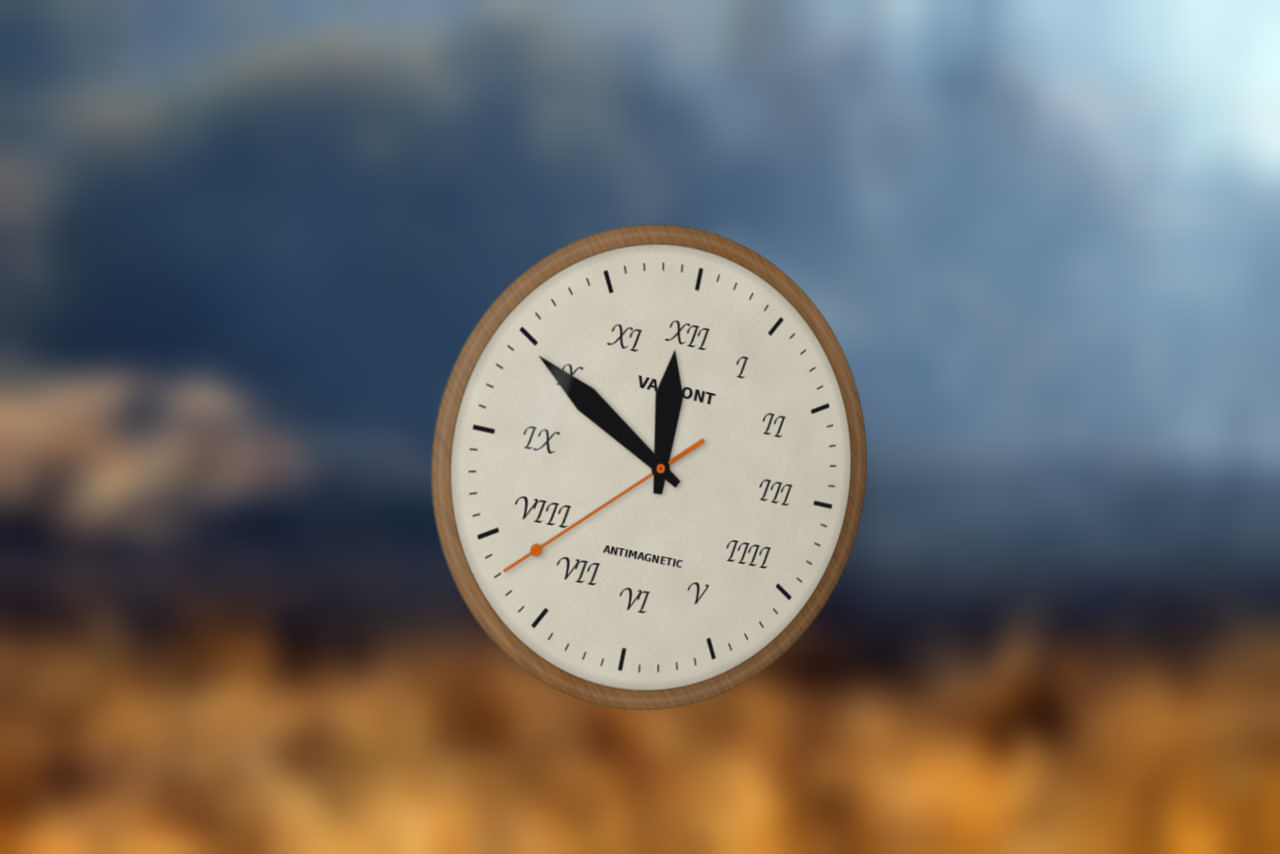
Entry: **11:49:38**
